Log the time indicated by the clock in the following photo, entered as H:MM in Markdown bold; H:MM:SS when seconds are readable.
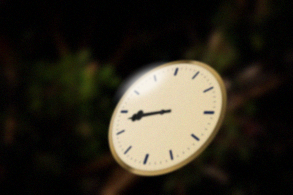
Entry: **8:43**
